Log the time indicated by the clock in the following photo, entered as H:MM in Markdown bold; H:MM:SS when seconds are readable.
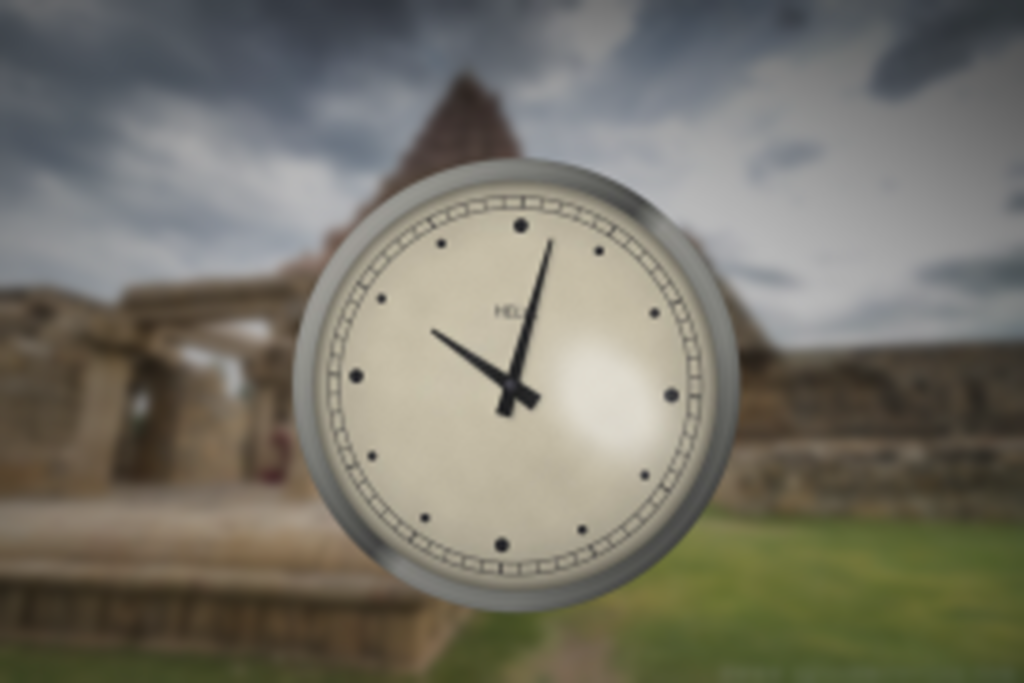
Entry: **10:02**
